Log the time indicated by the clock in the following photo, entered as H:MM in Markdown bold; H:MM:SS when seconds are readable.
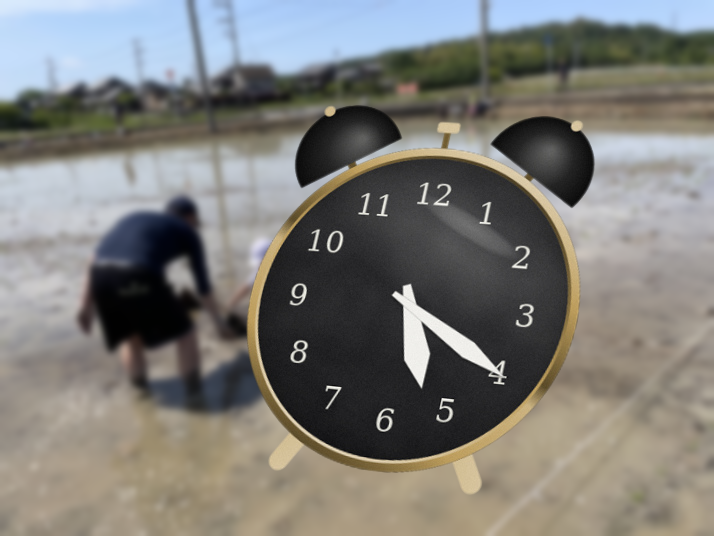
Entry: **5:20**
